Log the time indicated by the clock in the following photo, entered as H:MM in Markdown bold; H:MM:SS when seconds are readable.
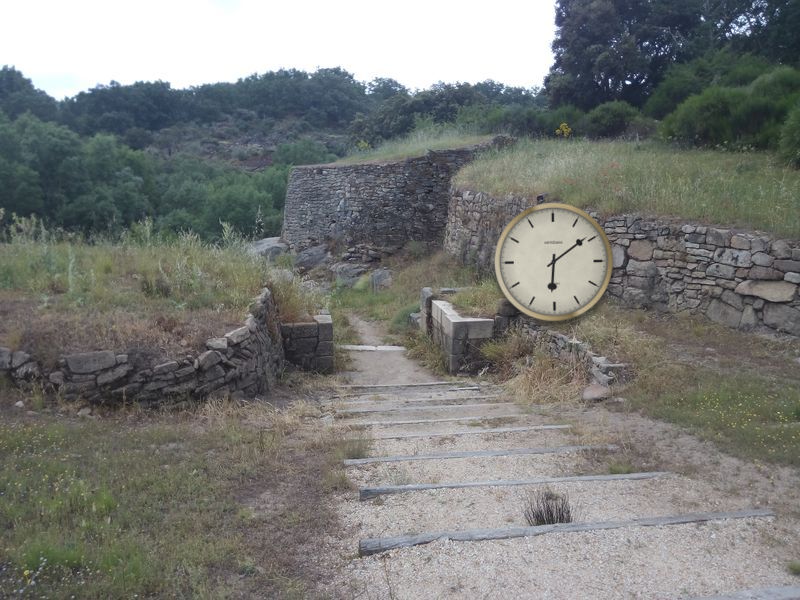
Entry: **6:09**
